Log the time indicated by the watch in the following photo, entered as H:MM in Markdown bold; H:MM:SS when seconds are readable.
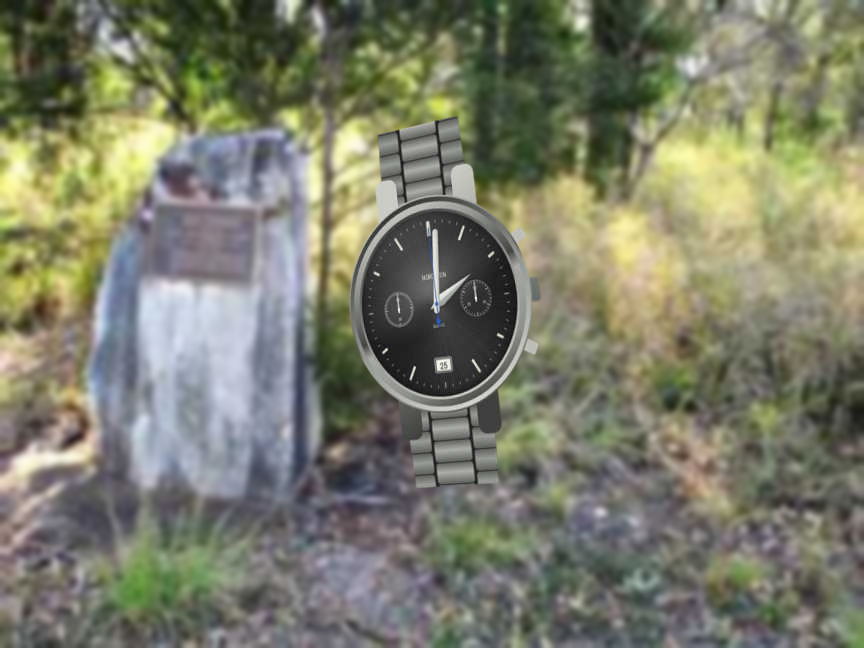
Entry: **2:01**
